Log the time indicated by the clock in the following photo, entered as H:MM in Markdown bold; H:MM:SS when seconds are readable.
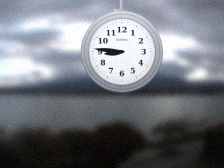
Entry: **8:46**
